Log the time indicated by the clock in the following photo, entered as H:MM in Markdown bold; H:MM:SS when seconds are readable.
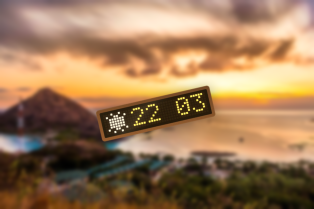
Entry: **22:03**
